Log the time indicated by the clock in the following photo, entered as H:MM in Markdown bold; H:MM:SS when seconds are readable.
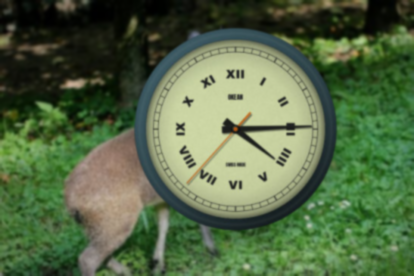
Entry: **4:14:37**
